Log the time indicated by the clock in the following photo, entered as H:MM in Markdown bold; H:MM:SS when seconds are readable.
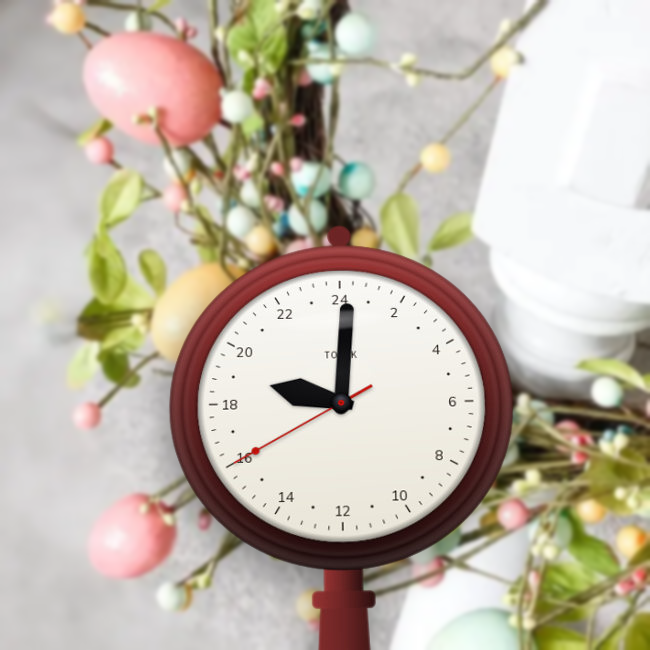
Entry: **19:00:40**
